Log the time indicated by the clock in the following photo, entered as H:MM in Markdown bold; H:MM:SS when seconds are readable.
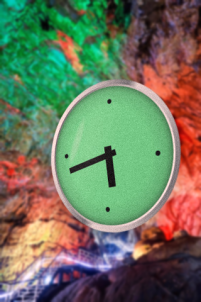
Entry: **5:42**
